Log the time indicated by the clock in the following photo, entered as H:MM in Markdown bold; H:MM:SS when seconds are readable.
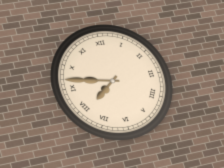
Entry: **7:47**
